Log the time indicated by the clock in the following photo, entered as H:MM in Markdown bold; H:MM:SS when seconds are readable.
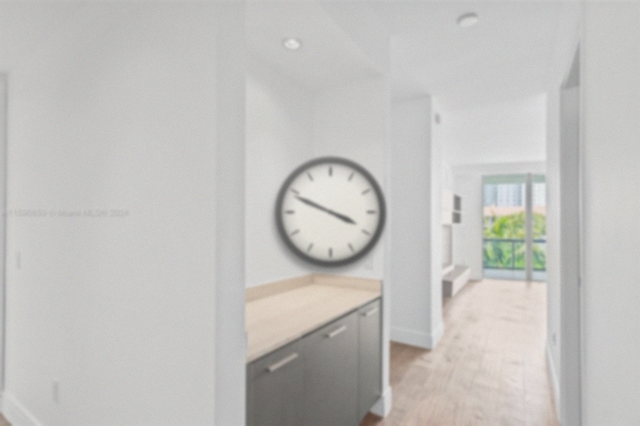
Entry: **3:49**
